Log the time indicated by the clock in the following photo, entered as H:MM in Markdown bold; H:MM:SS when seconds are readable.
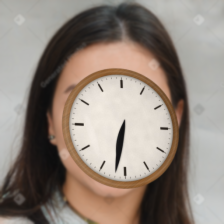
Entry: **6:32**
